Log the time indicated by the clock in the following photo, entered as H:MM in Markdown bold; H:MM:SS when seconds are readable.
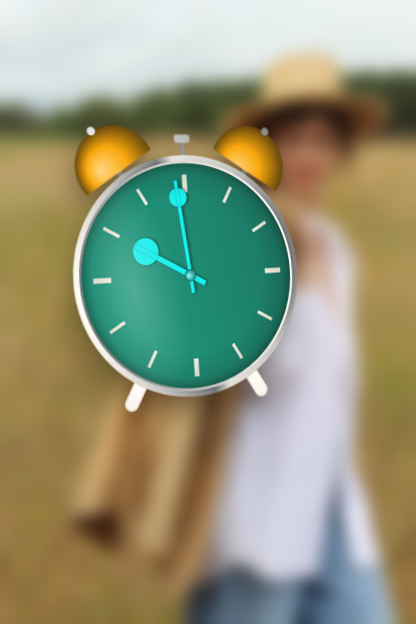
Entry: **9:59**
